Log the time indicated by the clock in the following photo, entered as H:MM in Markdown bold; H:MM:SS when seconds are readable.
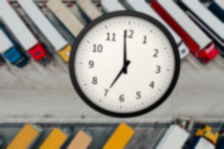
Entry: **6:59**
